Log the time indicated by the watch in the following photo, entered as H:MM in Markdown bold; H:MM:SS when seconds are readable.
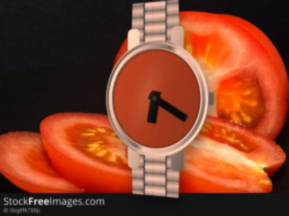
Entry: **6:20**
